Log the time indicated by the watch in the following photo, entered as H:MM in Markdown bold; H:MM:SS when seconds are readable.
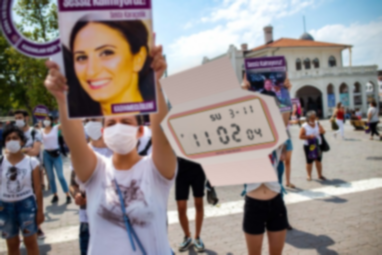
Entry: **11:02**
